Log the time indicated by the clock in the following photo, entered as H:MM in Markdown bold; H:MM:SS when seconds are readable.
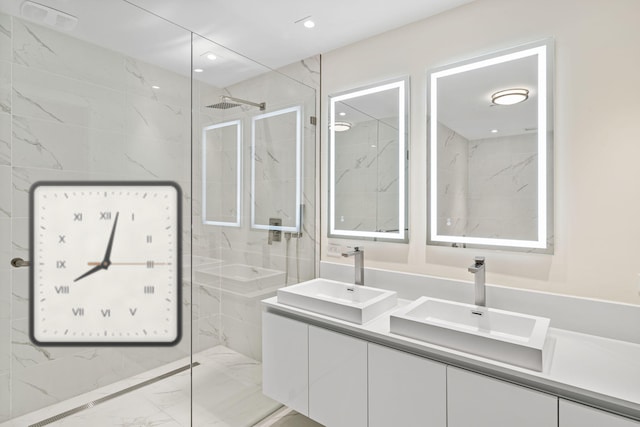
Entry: **8:02:15**
